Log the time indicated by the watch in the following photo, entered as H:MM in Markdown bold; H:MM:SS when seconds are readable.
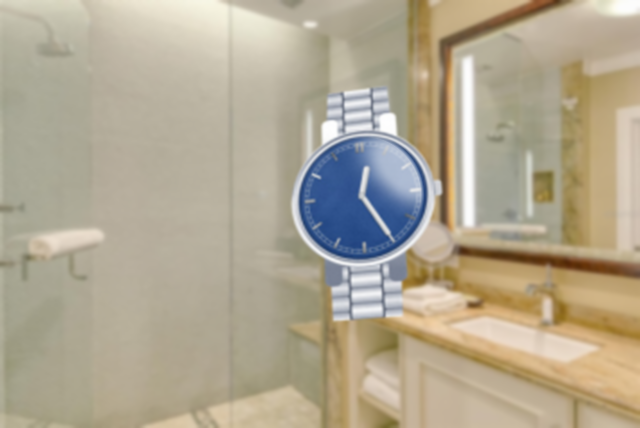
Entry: **12:25**
